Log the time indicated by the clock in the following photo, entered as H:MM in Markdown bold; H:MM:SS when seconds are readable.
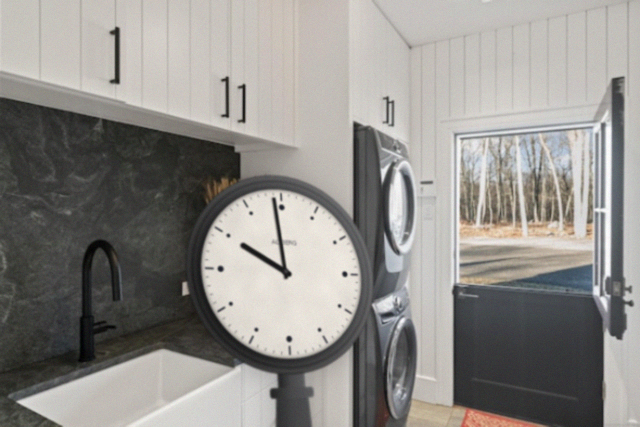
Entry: **9:59**
